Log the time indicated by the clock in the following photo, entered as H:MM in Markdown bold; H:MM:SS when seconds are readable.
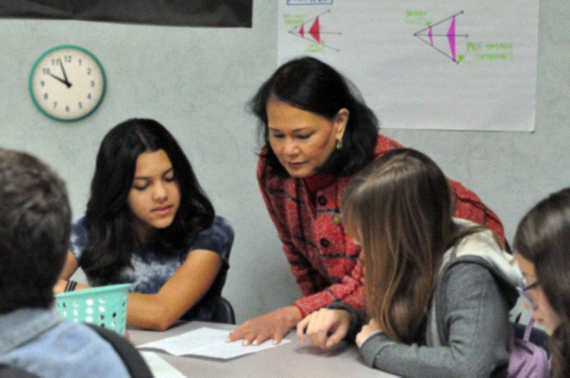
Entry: **9:57**
